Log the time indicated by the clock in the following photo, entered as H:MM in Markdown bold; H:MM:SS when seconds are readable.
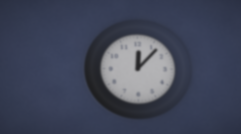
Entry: **12:07**
